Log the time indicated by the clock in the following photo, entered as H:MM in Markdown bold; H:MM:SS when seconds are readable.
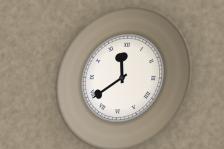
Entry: **11:39**
